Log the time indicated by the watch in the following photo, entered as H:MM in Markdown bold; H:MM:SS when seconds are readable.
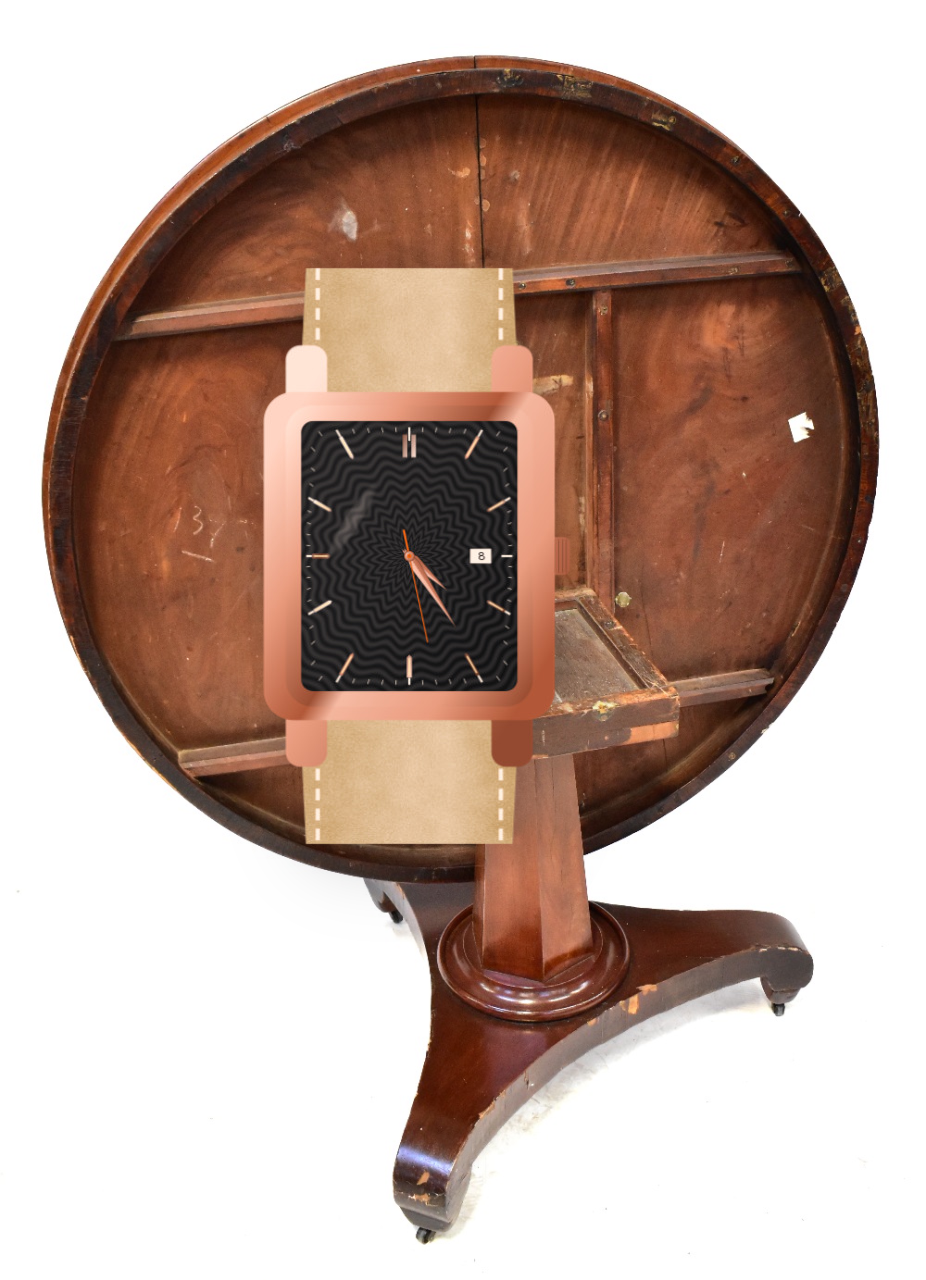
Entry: **4:24:28**
